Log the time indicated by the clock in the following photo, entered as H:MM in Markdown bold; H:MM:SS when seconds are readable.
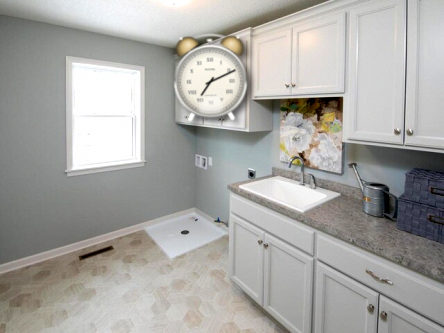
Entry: **7:11**
